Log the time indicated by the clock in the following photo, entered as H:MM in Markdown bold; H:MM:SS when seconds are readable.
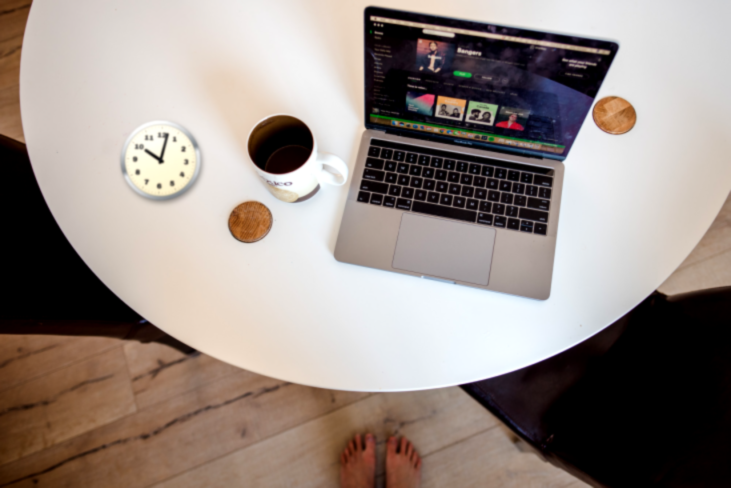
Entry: **10:02**
